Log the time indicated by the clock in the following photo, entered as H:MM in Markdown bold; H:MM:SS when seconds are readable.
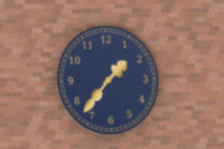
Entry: **1:37**
